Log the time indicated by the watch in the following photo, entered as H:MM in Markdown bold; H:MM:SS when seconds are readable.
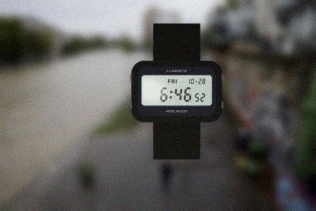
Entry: **6:46:52**
